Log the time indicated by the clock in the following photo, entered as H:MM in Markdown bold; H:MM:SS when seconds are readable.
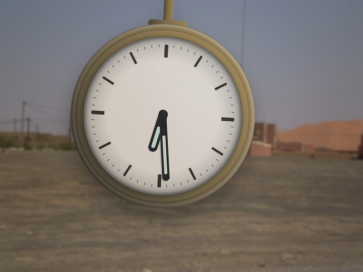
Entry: **6:29**
